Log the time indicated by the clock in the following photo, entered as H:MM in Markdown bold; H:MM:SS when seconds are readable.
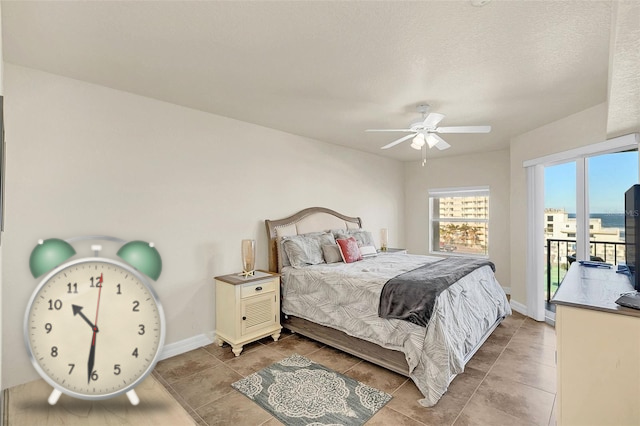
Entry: **10:31:01**
